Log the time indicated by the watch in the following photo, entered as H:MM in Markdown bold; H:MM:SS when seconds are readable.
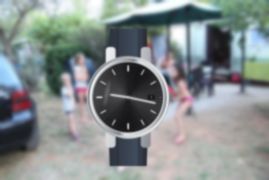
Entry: **9:17**
